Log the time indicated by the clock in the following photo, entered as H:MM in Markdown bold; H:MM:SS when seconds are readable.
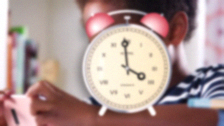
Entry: **3:59**
